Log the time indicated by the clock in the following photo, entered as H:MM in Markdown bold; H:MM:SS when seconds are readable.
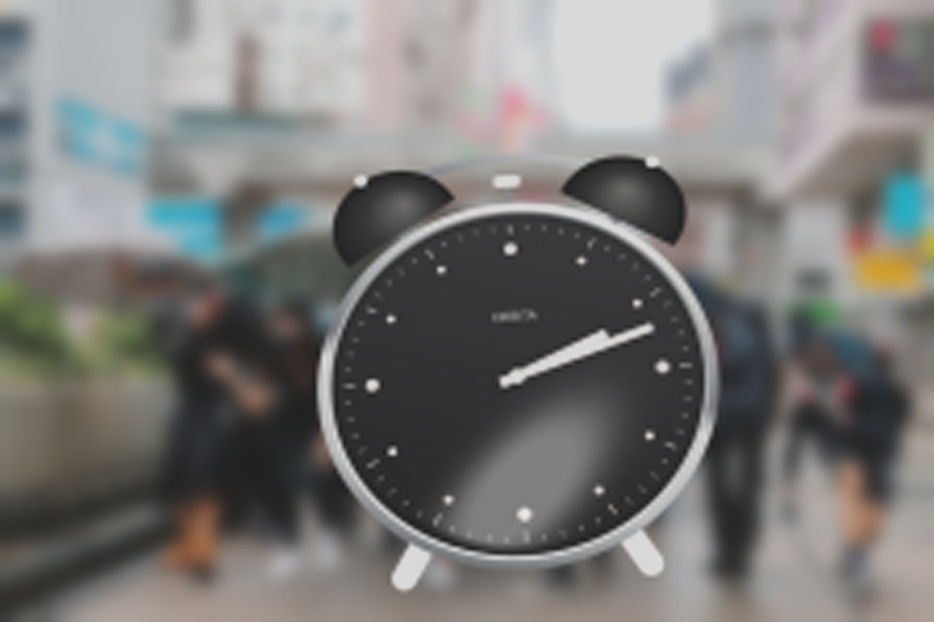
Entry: **2:12**
